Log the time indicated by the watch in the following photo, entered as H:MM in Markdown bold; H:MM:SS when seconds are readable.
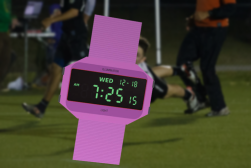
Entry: **7:25:15**
